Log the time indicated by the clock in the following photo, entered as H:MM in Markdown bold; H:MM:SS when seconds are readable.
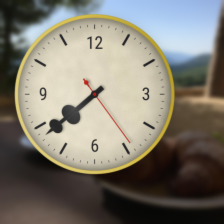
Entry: **7:38:24**
